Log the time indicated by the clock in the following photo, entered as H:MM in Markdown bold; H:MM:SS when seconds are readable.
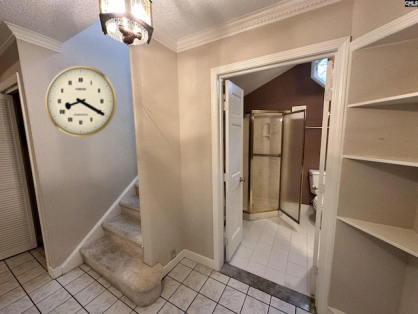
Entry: **8:20**
